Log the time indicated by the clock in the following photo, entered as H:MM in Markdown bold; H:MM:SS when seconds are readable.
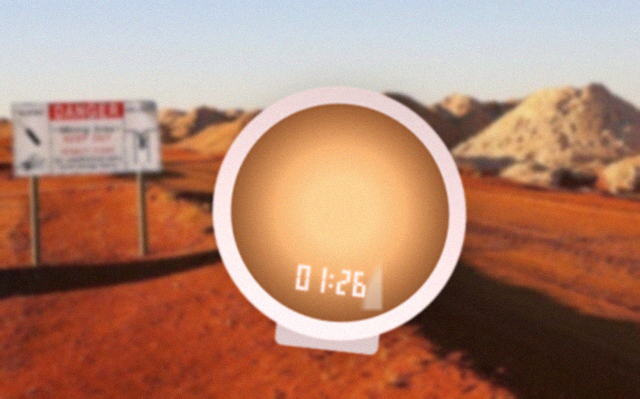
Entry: **1:26**
